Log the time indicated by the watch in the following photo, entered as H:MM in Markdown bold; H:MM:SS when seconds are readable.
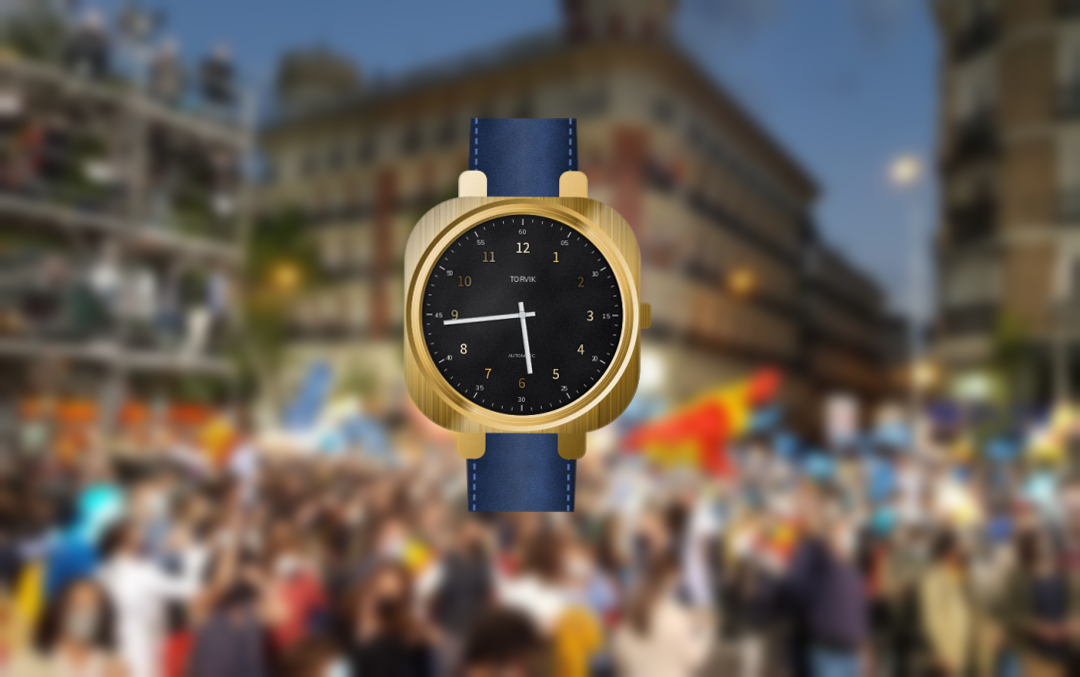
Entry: **5:44**
